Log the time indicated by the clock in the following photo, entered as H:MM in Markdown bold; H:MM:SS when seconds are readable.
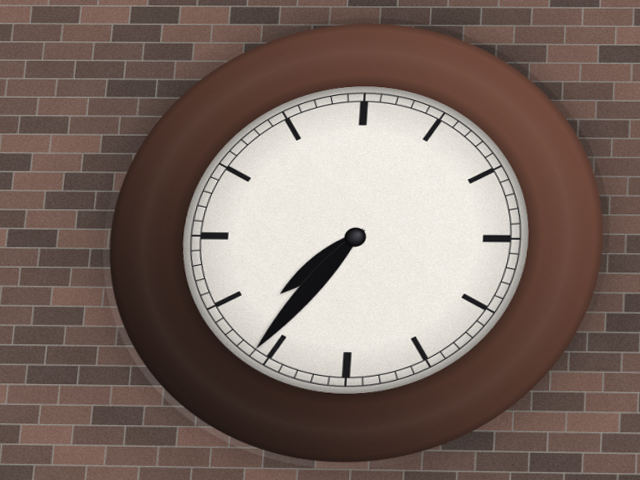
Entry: **7:36**
